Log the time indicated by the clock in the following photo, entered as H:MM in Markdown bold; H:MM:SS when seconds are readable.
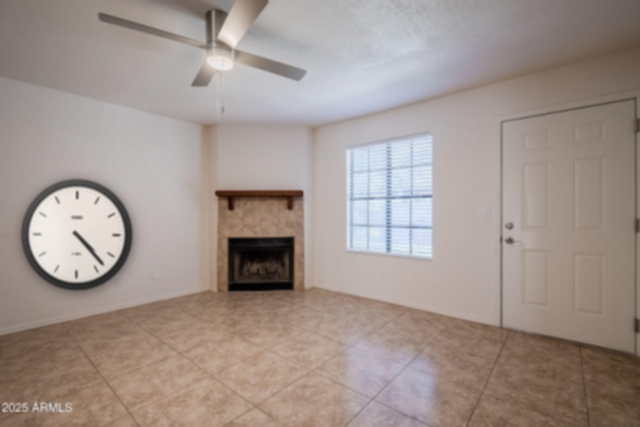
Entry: **4:23**
